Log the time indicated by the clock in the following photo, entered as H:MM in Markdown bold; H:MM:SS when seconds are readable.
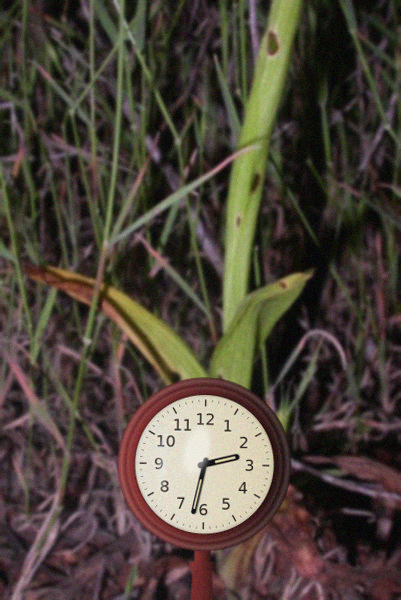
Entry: **2:32**
